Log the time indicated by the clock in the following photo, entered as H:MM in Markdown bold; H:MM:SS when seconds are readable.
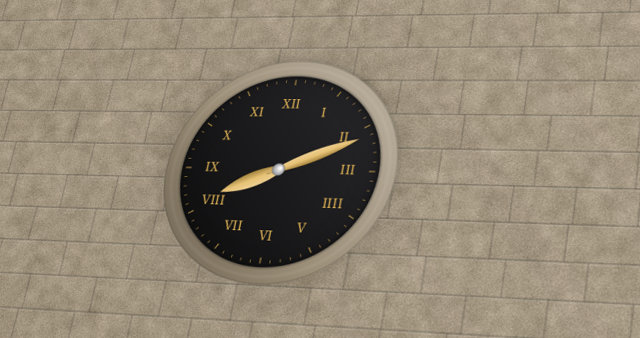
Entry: **8:11**
